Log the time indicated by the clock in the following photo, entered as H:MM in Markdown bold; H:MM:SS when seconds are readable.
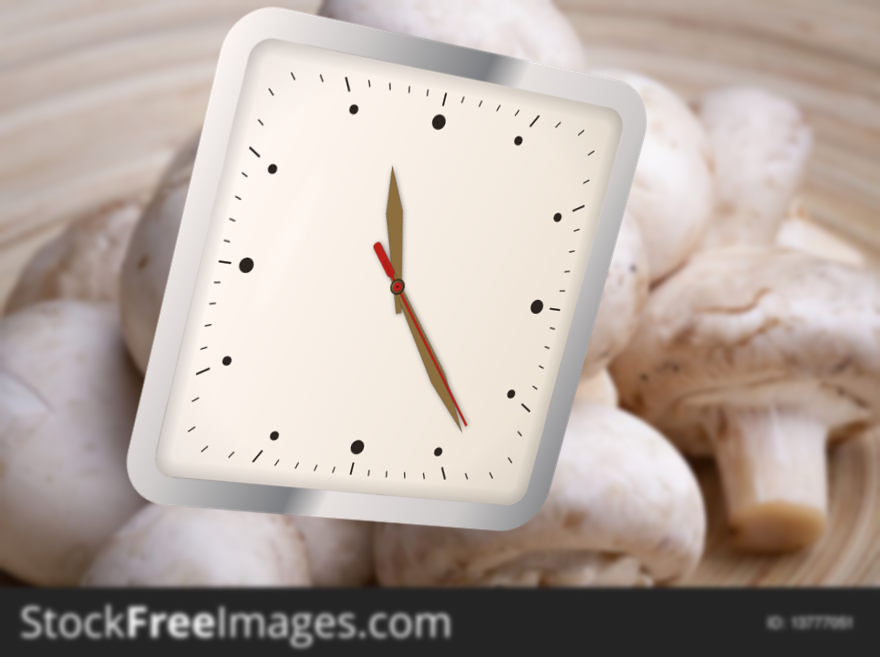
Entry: **11:23:23**
